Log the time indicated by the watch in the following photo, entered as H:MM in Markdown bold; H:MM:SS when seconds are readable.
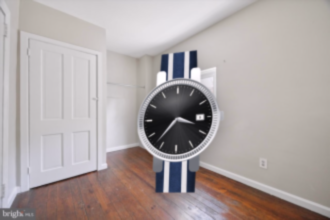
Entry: **3:37**
